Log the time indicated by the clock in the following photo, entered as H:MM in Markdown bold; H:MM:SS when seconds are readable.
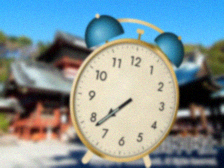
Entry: **7:38**
